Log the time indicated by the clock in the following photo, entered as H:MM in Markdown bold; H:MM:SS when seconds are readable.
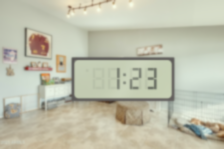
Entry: **1:23**
